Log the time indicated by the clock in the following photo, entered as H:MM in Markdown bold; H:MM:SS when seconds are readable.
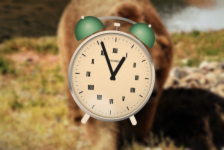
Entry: **12:56**
